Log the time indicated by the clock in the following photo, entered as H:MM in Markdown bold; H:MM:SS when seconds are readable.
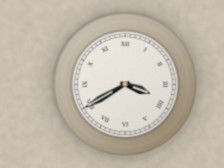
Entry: **3:40**
